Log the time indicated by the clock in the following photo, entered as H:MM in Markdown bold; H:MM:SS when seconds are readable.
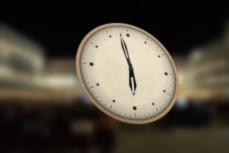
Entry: **5:58**
